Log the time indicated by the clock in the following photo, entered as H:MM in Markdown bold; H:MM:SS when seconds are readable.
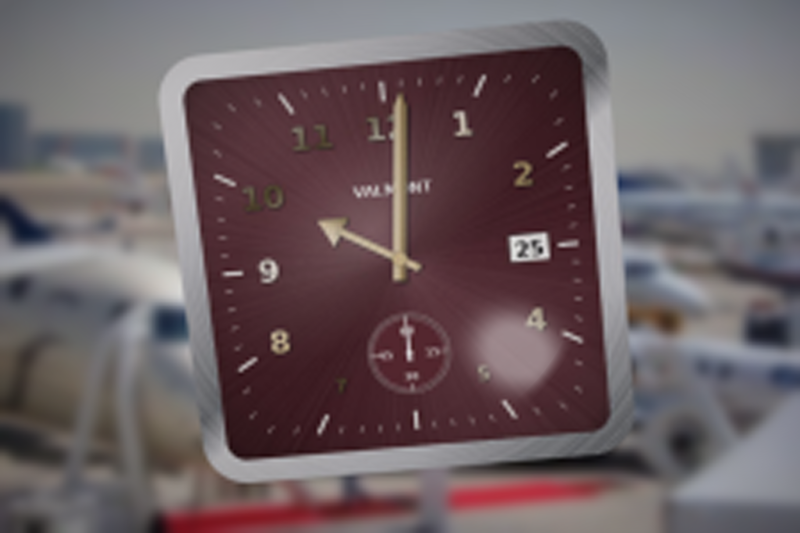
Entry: **10:01**
